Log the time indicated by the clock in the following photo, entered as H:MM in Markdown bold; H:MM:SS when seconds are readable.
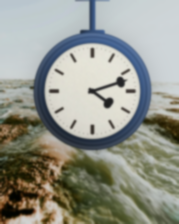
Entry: **4:12**
